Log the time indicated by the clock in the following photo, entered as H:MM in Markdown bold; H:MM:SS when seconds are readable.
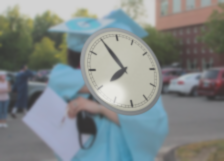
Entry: **7:55**
